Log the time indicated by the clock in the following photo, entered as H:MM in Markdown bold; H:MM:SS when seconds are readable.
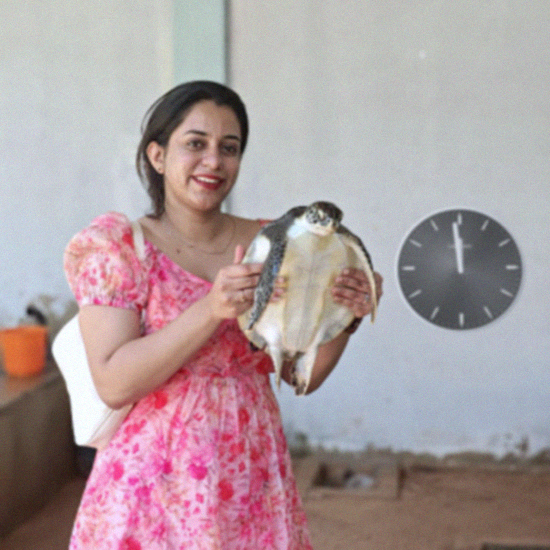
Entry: **11:59**
